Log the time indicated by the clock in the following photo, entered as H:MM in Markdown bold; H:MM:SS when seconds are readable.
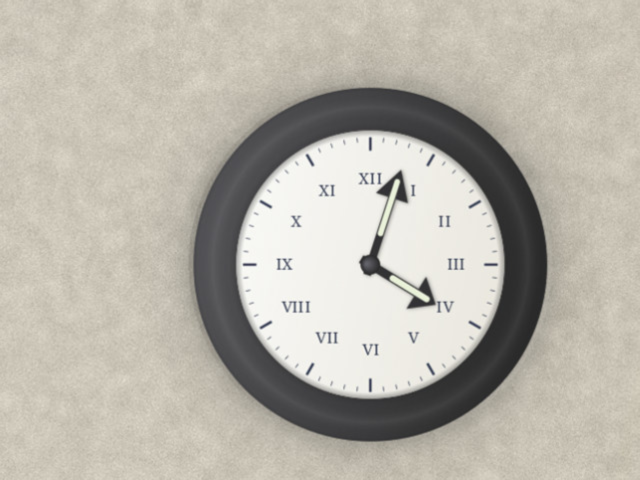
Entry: **4:03**
